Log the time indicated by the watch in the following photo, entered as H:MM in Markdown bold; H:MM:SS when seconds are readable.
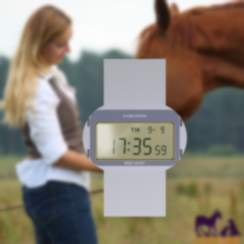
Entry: **17:35**
